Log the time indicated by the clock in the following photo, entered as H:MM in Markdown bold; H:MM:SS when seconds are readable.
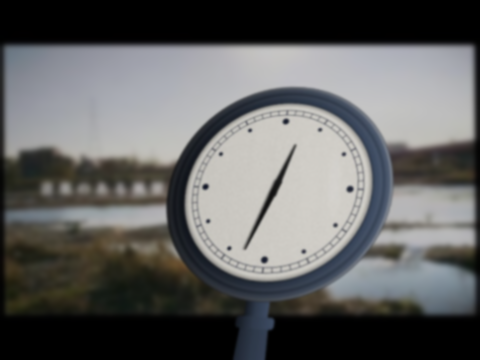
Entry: **12:33**
